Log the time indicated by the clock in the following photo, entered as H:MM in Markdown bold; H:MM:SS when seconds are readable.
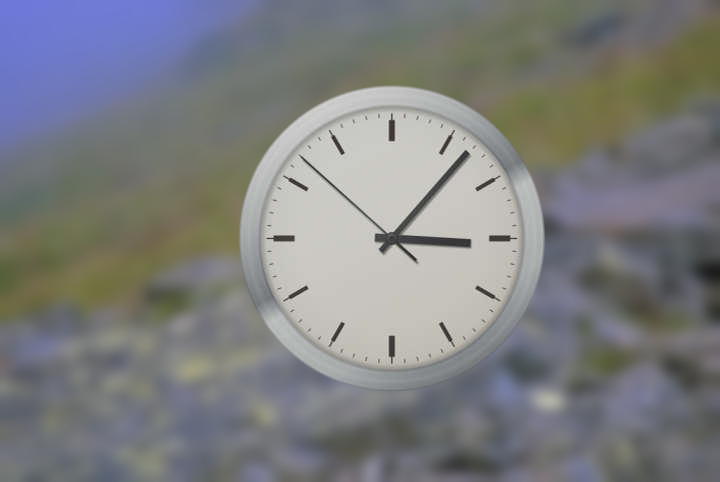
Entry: **3:06:52**
